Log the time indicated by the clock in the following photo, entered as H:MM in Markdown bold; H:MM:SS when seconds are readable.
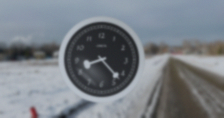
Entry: **8:23**
